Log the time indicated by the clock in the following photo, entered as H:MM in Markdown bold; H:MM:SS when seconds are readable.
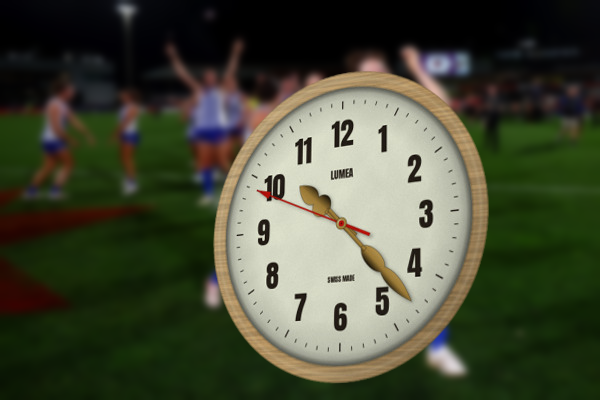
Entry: **10:22:49**
